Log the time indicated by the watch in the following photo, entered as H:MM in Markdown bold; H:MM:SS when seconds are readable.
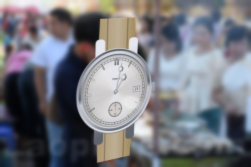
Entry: **1:02**
